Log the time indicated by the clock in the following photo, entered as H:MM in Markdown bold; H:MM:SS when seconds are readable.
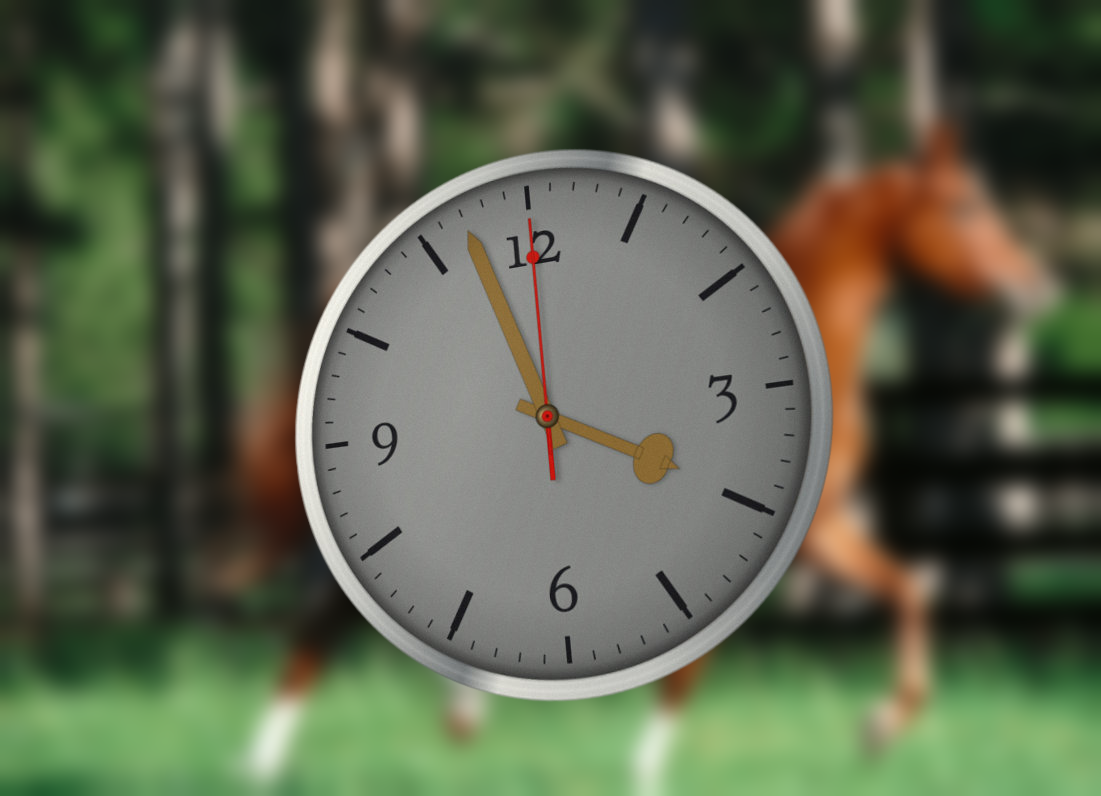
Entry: **3:57:00**
